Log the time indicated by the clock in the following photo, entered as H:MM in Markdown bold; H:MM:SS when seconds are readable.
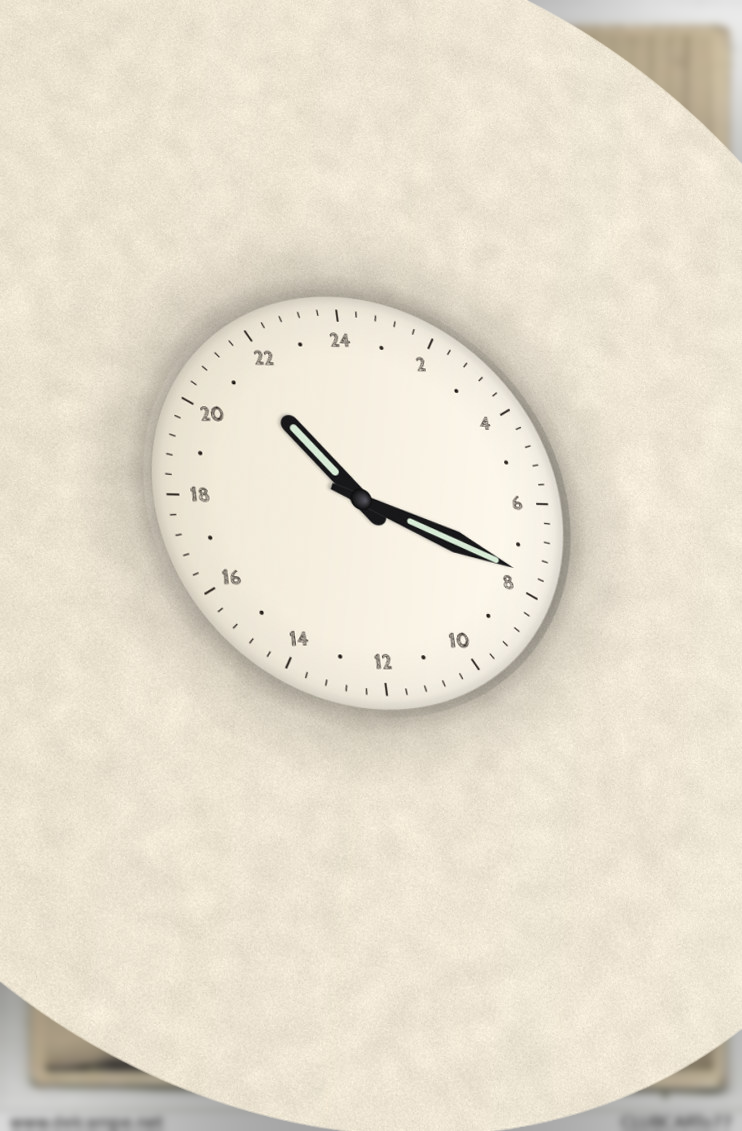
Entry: **21:19**
